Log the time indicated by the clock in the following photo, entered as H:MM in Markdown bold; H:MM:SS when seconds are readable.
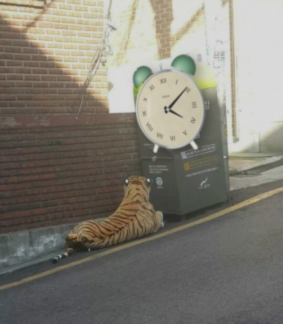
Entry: **4:09**
